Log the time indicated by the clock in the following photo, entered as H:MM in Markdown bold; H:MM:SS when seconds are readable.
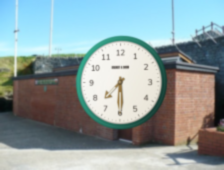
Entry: **7:30**
